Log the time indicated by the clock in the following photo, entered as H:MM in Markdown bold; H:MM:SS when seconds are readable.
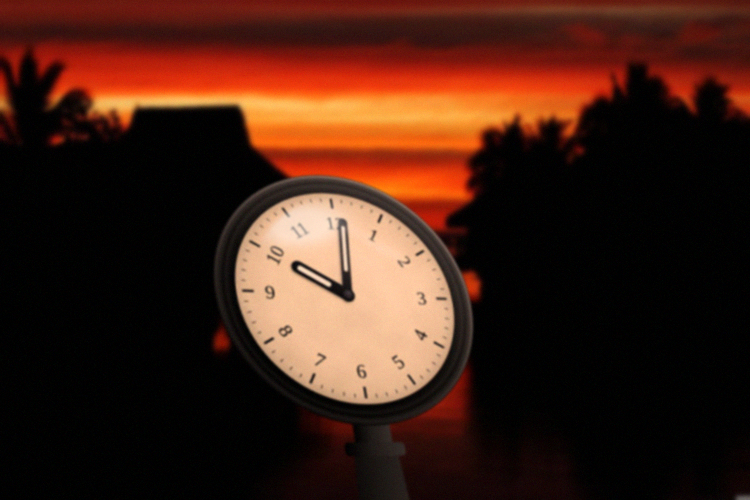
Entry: **10:01**
